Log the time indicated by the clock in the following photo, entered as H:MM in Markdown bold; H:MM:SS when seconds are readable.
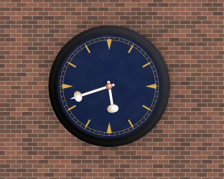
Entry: **5:42**
